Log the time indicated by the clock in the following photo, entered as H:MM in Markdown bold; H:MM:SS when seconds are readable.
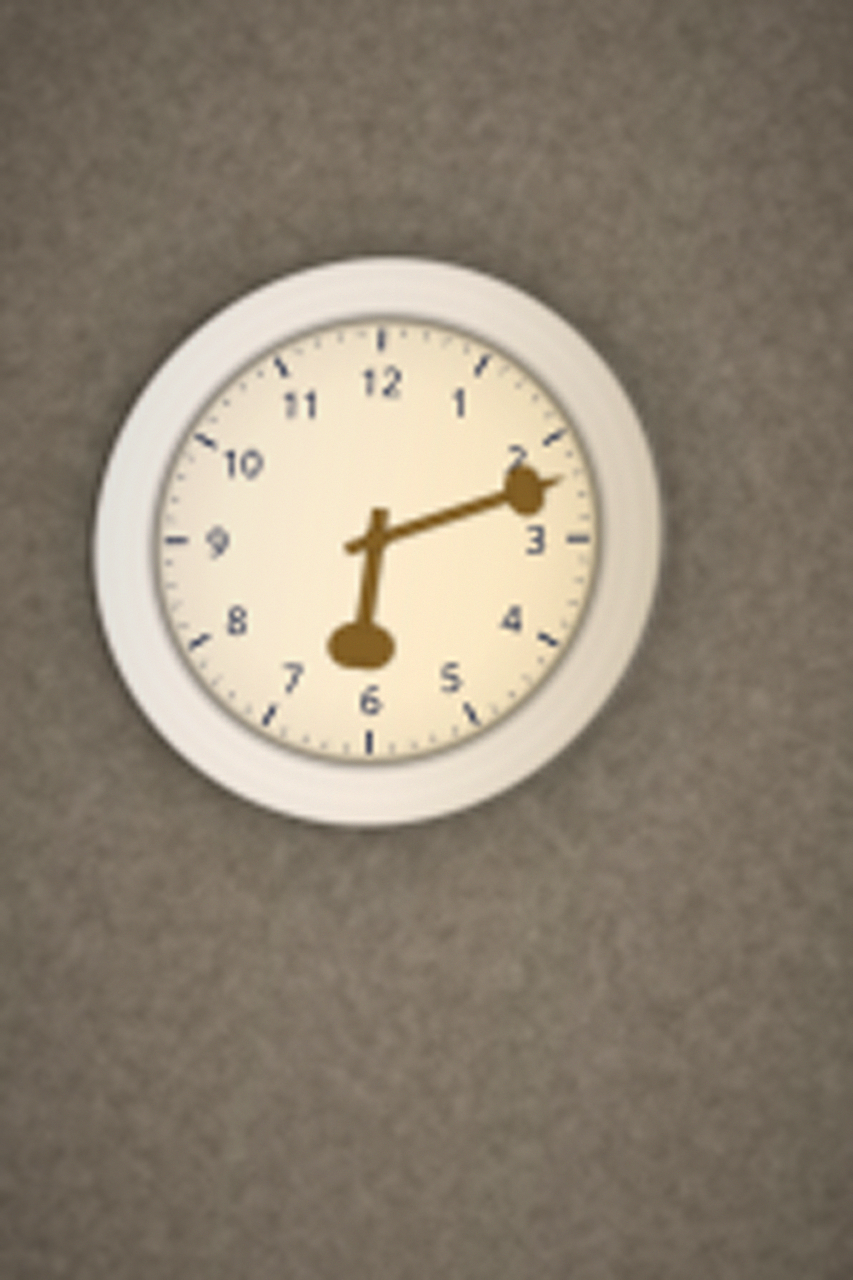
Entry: **6:12**
